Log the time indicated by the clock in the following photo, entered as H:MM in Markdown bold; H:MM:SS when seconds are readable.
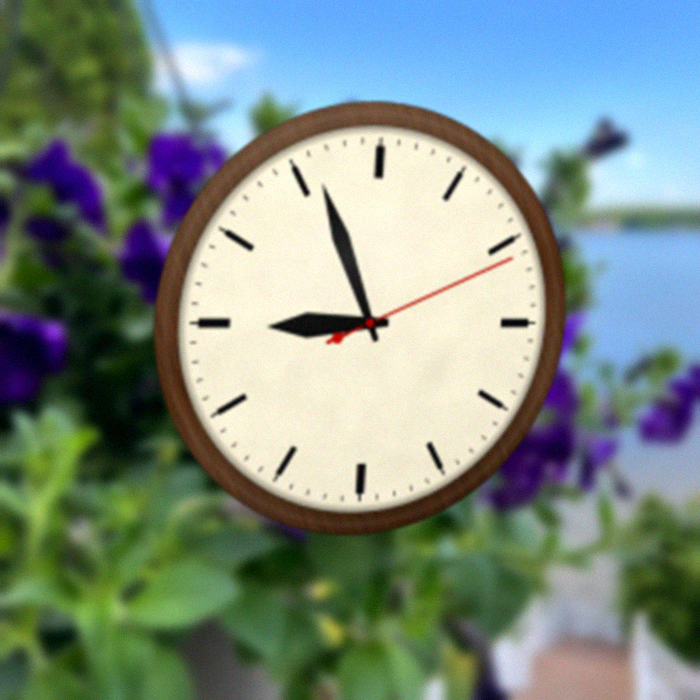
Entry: **8:56:11**
